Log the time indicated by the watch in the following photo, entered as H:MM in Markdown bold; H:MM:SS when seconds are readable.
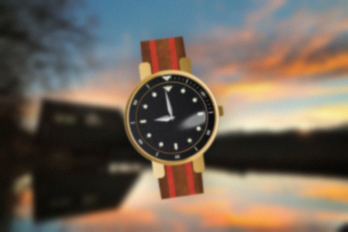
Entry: **8:59**
